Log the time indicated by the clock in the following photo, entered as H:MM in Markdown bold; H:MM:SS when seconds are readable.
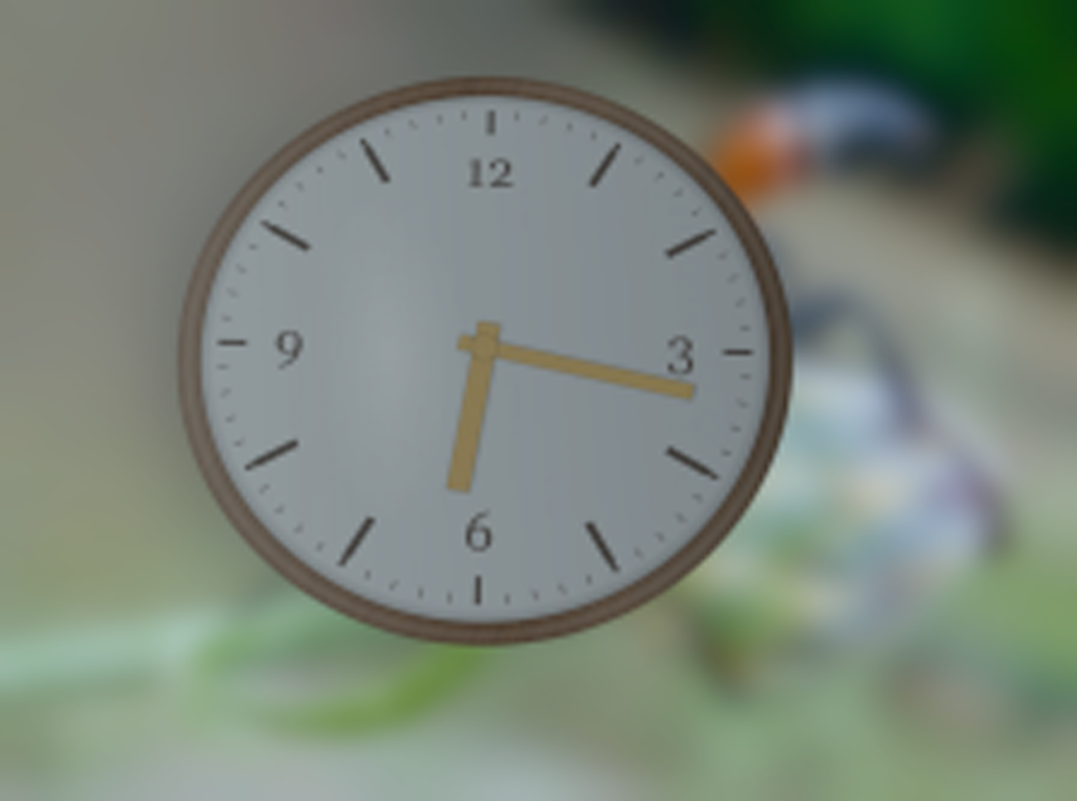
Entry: **6:17**
